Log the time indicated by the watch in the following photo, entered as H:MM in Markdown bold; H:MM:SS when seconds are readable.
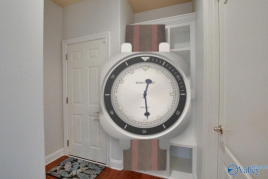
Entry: **12:29**
